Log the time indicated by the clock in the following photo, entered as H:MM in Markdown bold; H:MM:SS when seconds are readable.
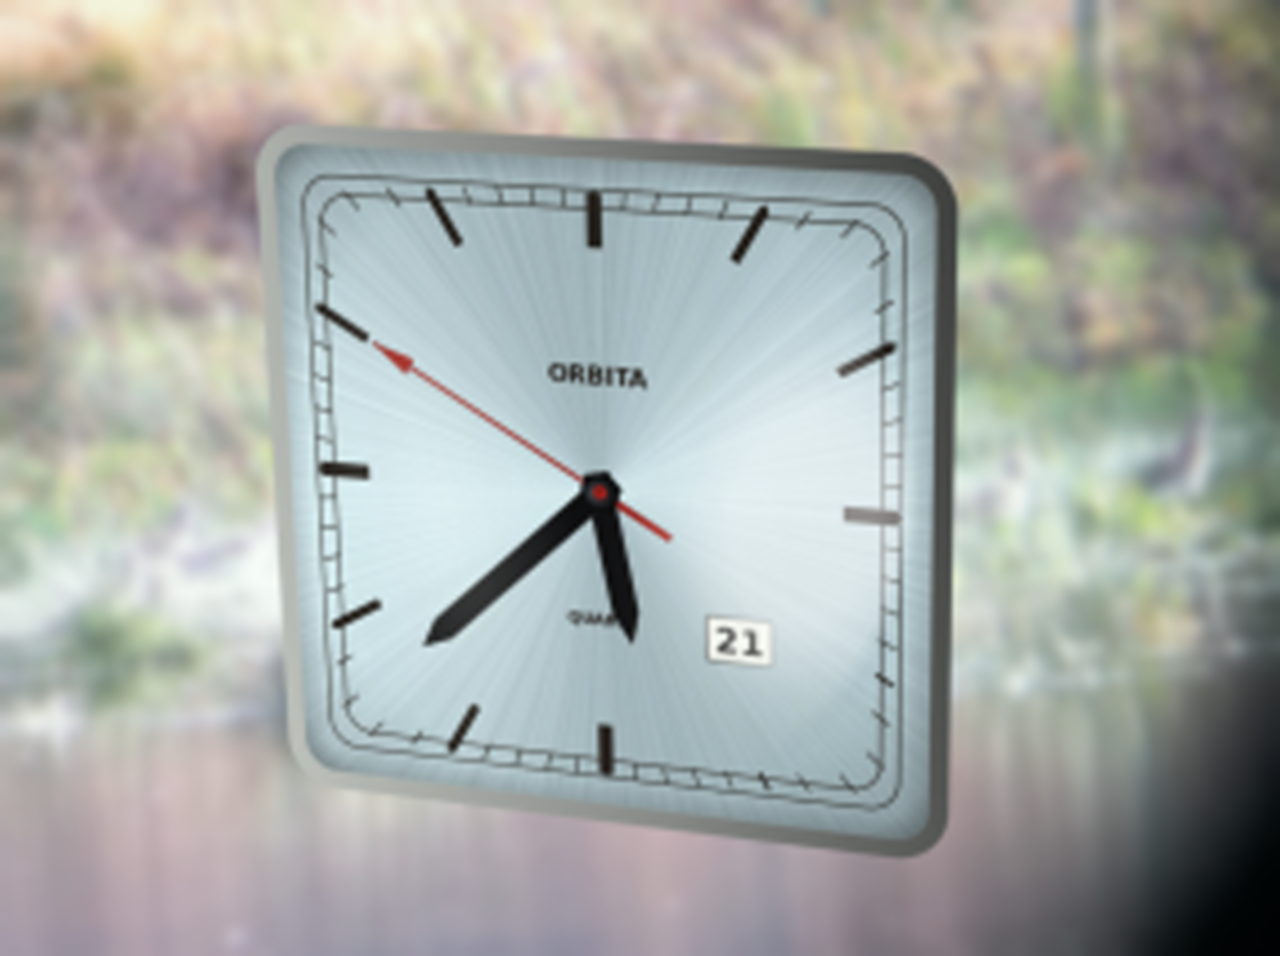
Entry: **5:37:50**
